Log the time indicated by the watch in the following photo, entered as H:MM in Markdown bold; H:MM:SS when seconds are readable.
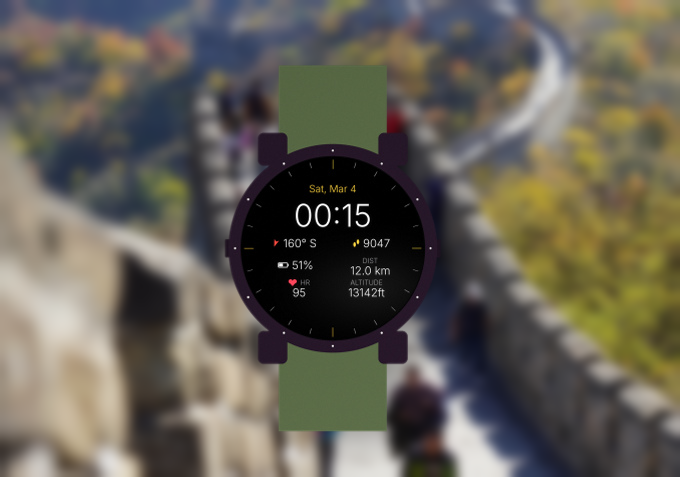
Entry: **0:15**
